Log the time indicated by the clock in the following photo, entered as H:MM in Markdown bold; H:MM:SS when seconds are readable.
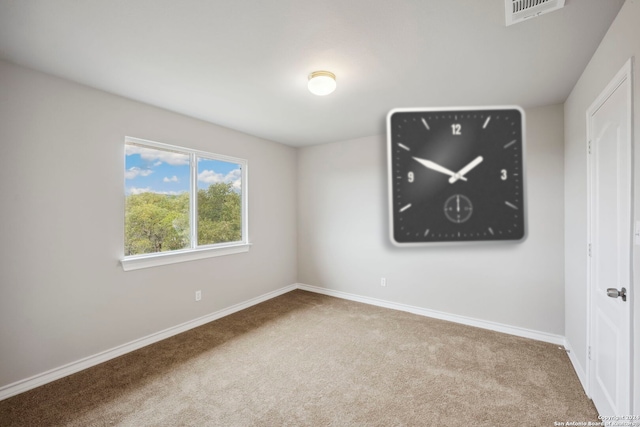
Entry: **1:49**
